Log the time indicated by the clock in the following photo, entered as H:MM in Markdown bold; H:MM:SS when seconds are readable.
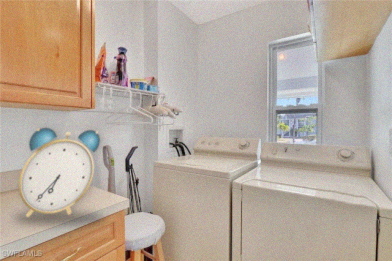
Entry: **6:36**
